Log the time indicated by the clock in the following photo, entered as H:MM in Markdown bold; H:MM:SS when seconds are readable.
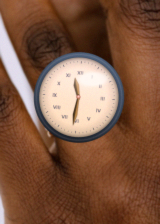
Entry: **11:31**
